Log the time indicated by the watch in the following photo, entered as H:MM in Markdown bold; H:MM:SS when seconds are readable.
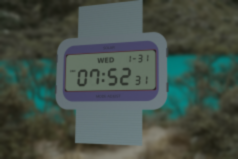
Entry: **7:52**
